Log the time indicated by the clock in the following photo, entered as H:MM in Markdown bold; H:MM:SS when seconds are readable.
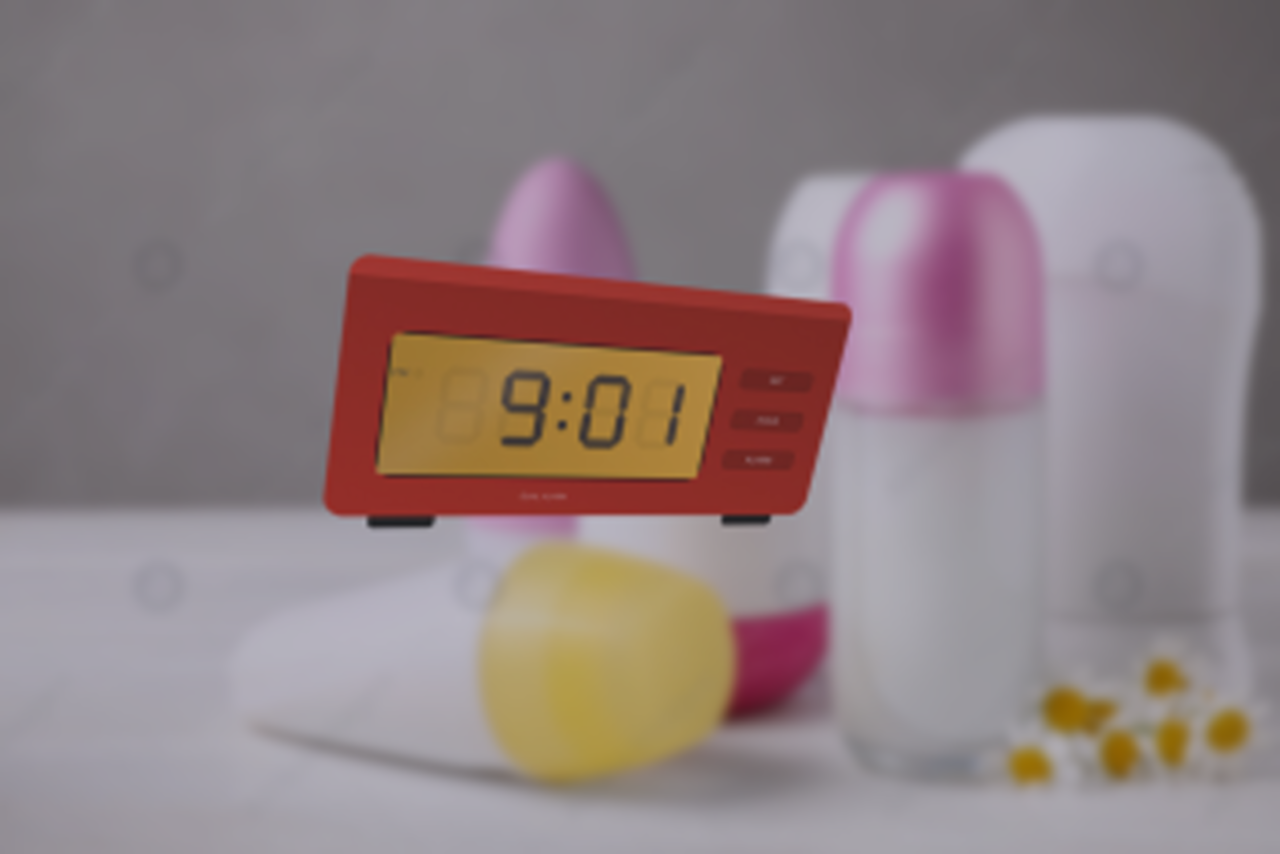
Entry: **9:01**
